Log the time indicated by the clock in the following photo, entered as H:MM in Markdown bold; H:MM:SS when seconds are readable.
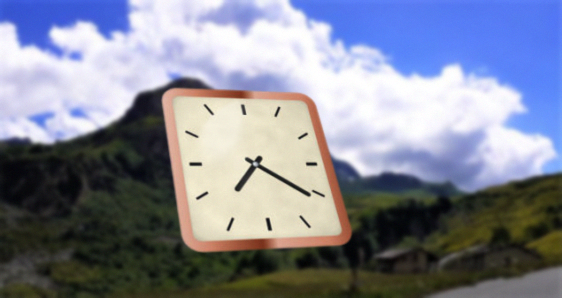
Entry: **7:21**
